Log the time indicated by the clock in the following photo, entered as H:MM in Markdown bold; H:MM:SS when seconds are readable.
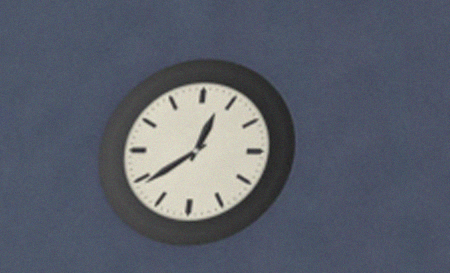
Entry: **12:39**
